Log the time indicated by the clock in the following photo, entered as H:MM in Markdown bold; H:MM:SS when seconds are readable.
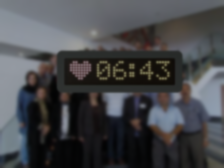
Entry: **6:43**
